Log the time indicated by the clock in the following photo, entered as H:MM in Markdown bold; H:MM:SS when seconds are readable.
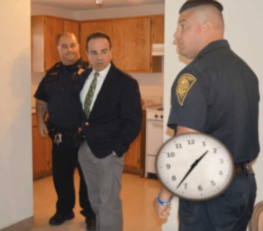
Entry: **1:37**
